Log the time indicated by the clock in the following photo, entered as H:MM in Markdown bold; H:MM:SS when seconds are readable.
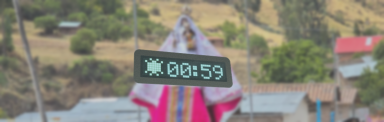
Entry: **0:59**
